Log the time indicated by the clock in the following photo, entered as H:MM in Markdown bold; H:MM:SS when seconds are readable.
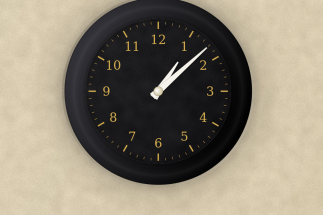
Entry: **1:08**
